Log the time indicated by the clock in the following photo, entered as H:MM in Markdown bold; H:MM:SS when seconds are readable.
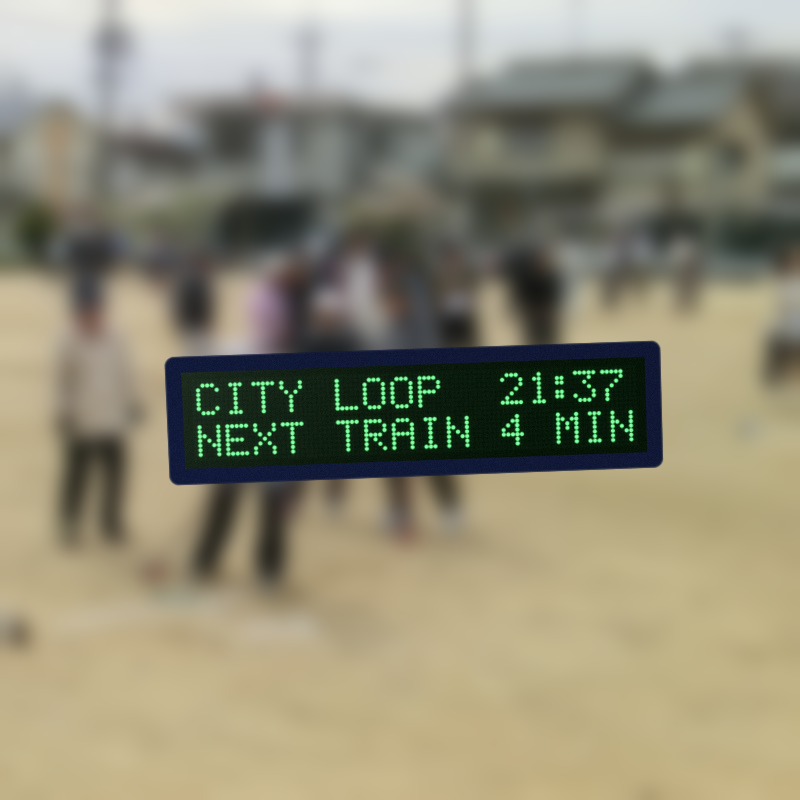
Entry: **21:37**
